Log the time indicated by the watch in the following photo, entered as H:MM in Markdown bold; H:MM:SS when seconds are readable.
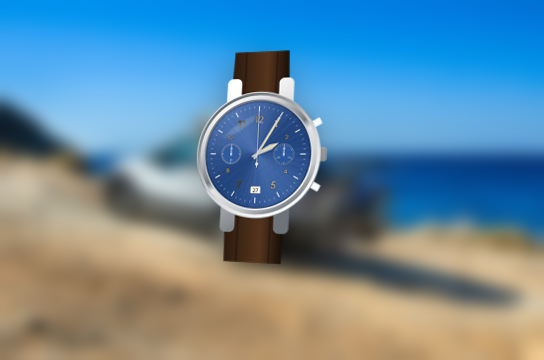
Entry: **2:05**
